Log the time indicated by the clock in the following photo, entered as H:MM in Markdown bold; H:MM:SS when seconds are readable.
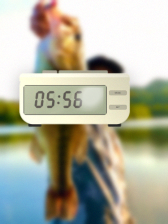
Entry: **5:56**
